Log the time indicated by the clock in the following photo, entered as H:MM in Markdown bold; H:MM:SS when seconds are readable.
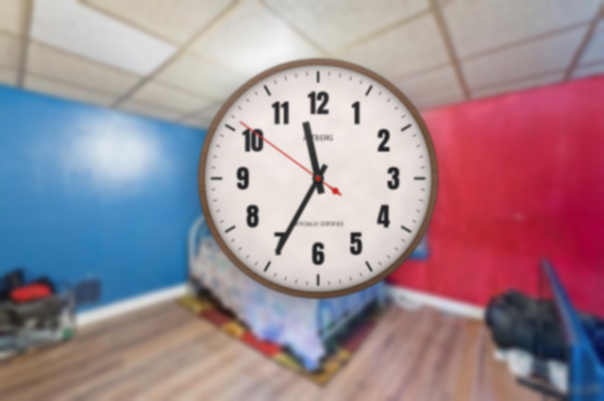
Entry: **11:34:51**
